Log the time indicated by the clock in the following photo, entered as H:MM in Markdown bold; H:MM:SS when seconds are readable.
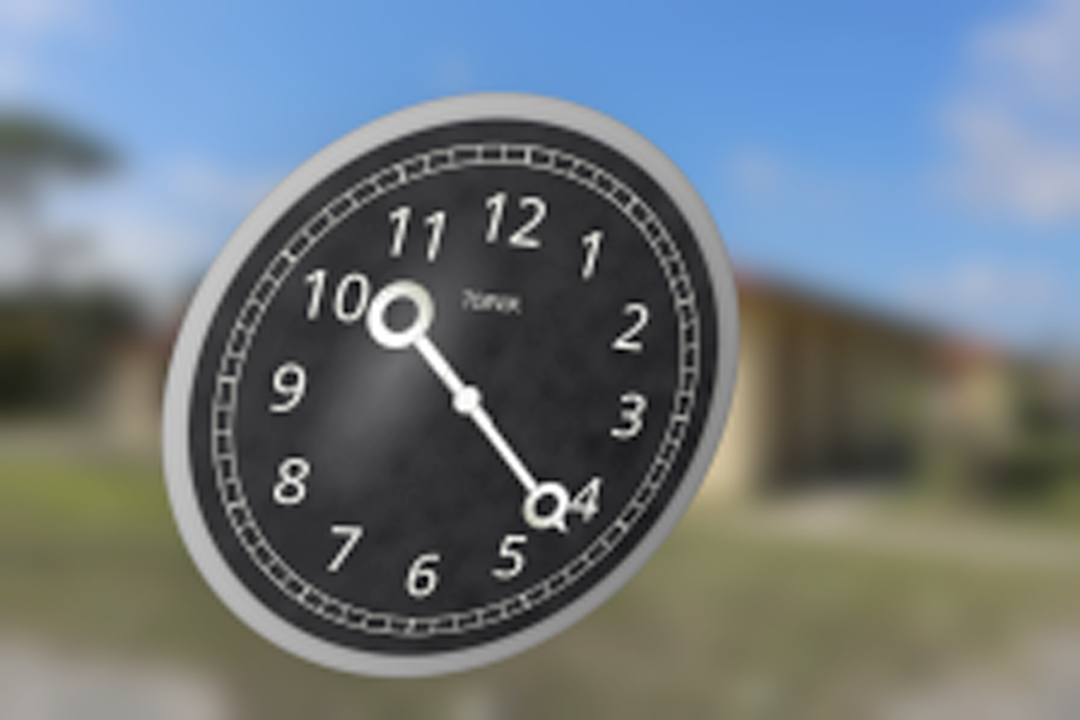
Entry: **10:22**
